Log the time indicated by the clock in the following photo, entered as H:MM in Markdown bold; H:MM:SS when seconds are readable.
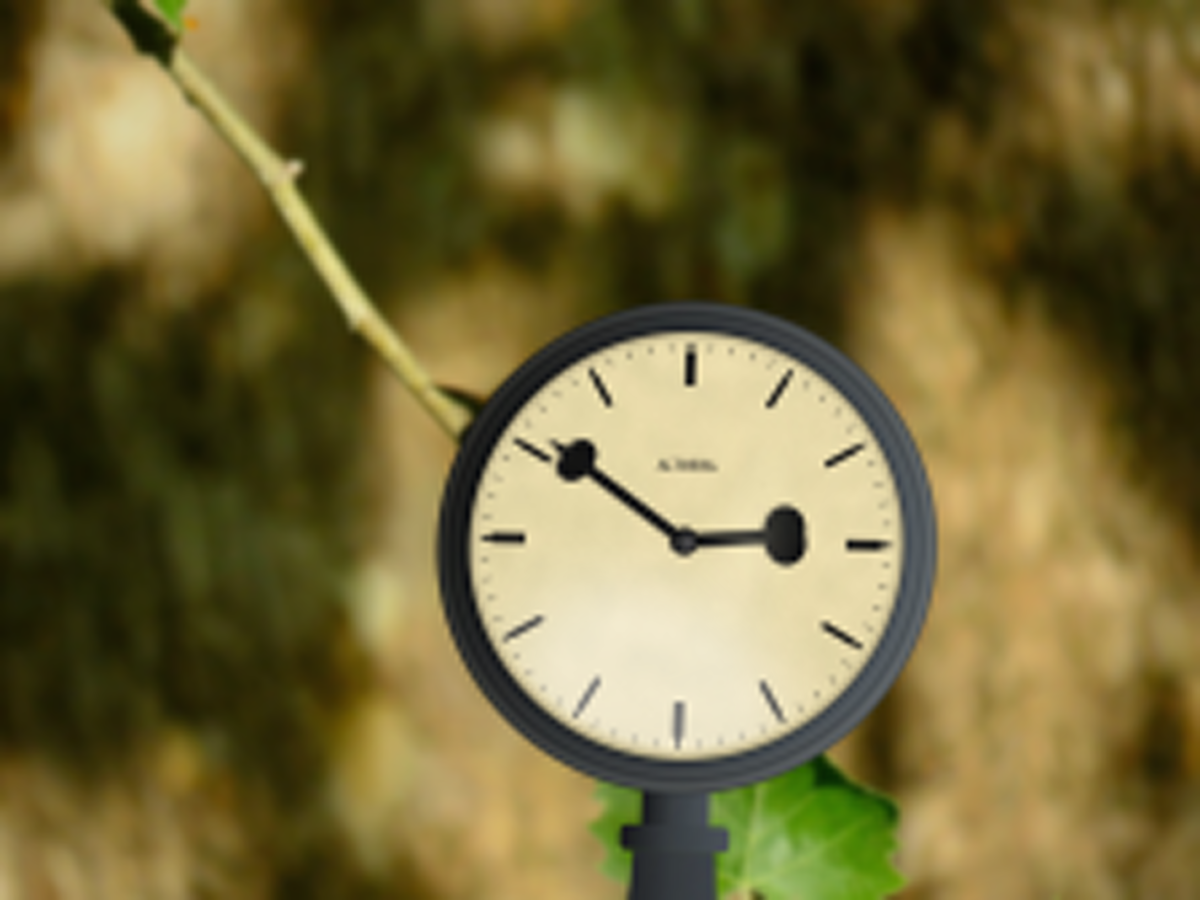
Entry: **2:51**
